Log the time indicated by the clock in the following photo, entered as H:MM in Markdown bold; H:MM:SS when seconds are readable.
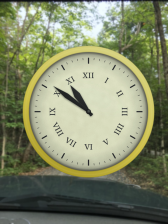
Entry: **10:51**
